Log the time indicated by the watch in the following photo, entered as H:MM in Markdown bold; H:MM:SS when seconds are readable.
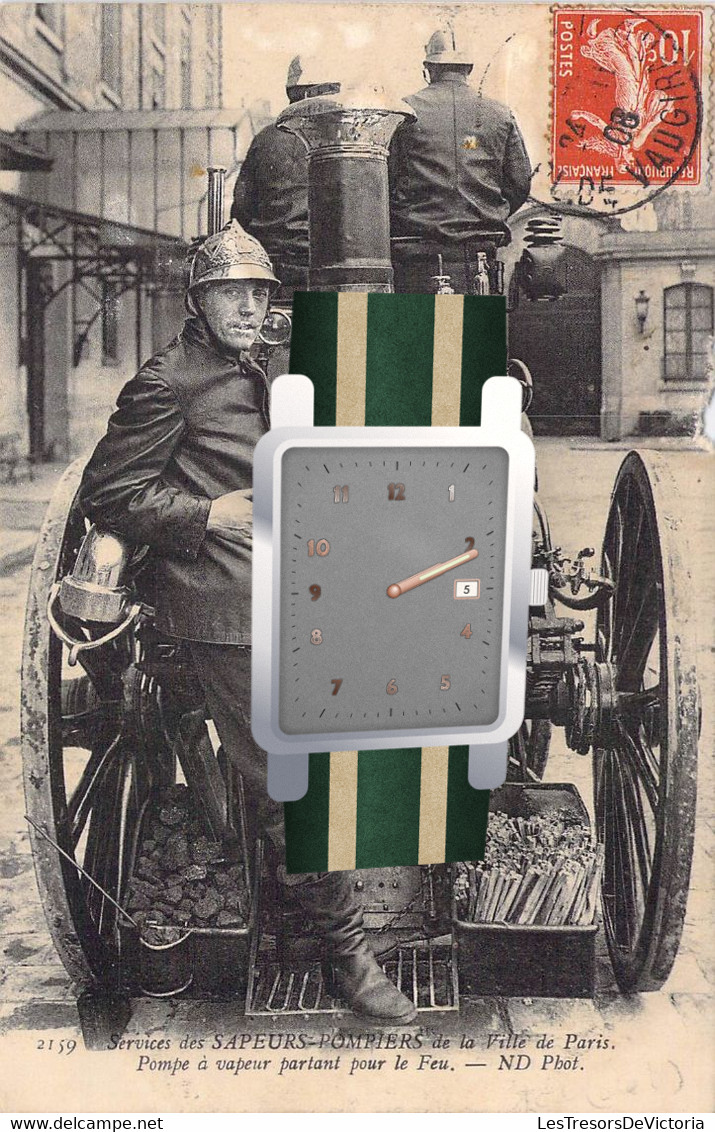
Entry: **2:11**
